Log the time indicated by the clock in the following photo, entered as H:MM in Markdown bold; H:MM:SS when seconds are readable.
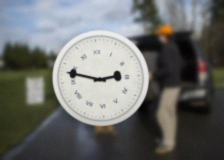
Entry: **2:48**
